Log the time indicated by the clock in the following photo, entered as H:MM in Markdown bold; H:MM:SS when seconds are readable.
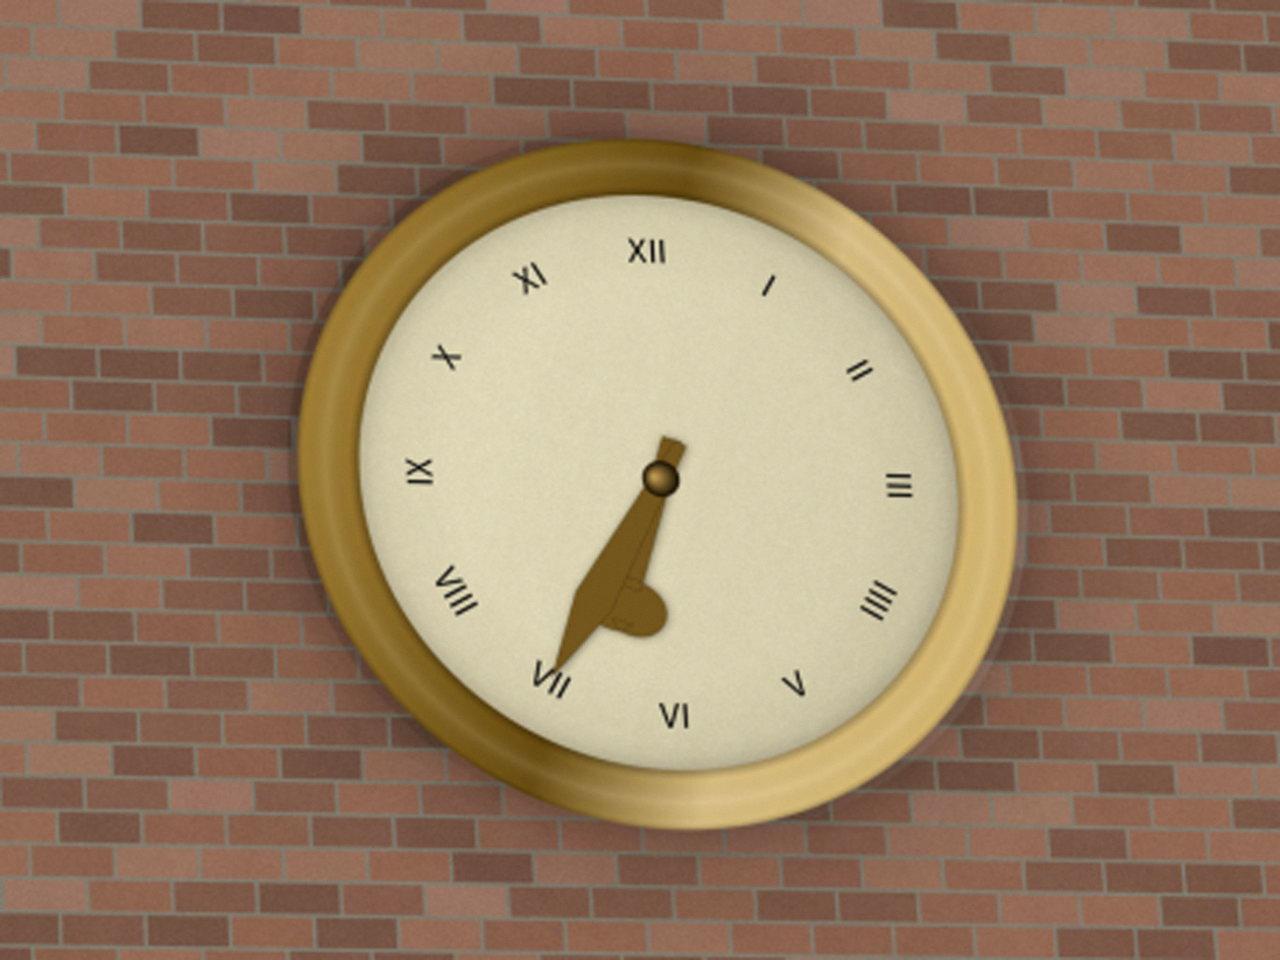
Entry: **6:35**
